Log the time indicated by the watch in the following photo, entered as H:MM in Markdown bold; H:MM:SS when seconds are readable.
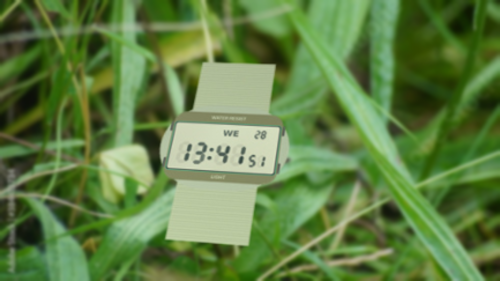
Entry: **13:41:51**
